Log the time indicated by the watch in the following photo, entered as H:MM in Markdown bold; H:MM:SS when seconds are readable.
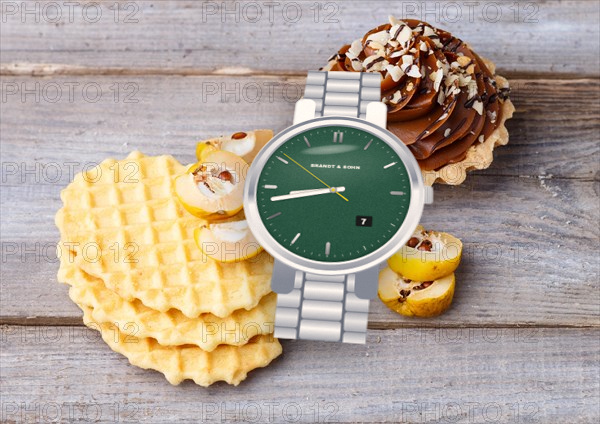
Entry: **8:42:51**
